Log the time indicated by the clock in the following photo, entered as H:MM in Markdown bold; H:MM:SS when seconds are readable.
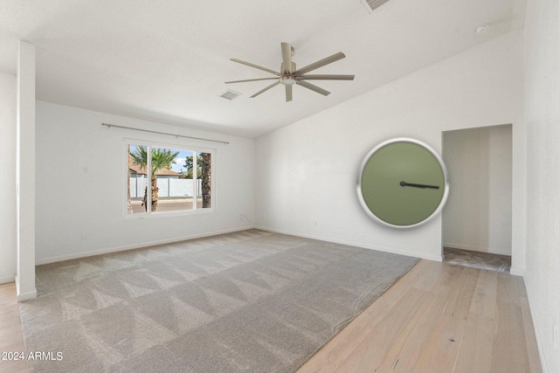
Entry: **3:16**
